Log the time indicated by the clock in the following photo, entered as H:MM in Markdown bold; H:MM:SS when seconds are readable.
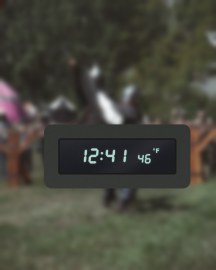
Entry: **12:41**
